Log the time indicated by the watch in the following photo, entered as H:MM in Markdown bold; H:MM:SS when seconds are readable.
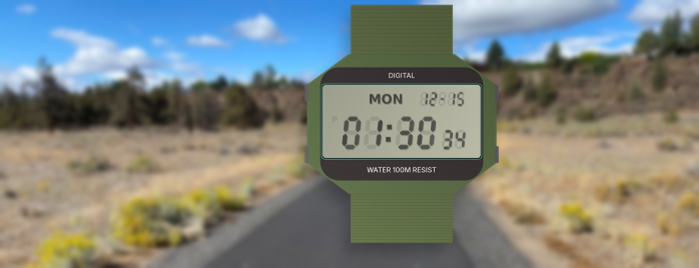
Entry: **1:30:34**
